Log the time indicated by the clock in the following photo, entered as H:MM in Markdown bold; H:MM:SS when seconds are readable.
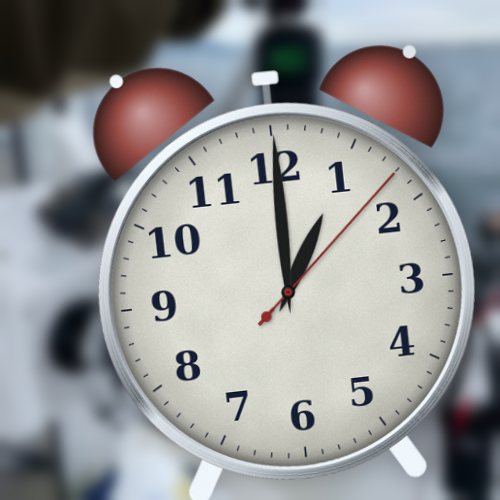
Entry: **1:00:08**
